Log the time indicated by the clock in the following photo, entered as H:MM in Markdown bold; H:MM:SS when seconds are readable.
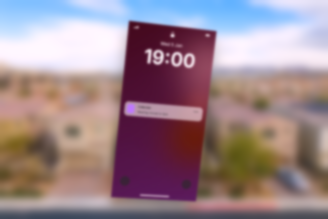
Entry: **19:00**
